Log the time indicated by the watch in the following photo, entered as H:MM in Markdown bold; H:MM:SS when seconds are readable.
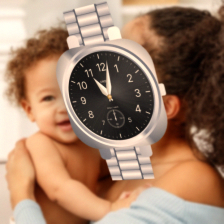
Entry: **11:02**
